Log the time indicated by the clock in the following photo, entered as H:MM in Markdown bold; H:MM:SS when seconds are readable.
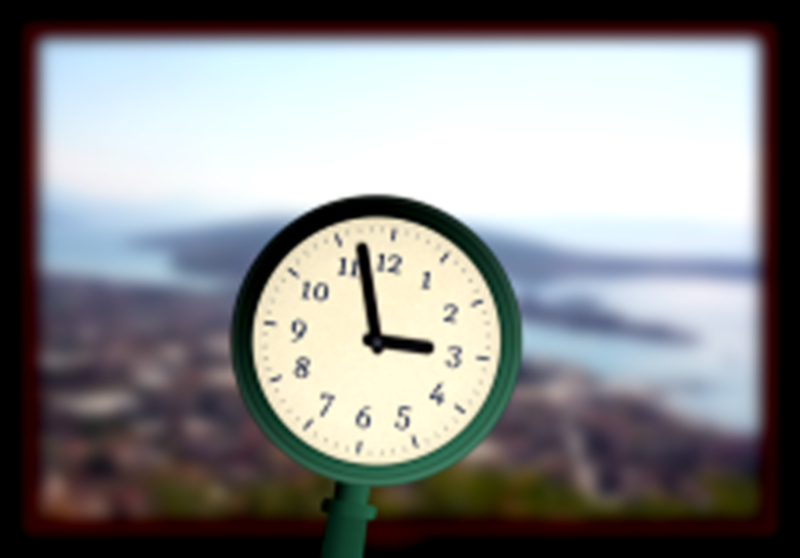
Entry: **2:57**
